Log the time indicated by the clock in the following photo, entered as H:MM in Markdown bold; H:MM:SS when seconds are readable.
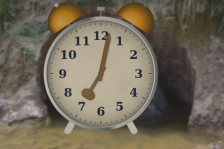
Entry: **7:02**
